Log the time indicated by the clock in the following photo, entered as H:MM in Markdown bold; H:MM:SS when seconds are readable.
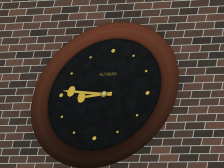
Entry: **8:46**
